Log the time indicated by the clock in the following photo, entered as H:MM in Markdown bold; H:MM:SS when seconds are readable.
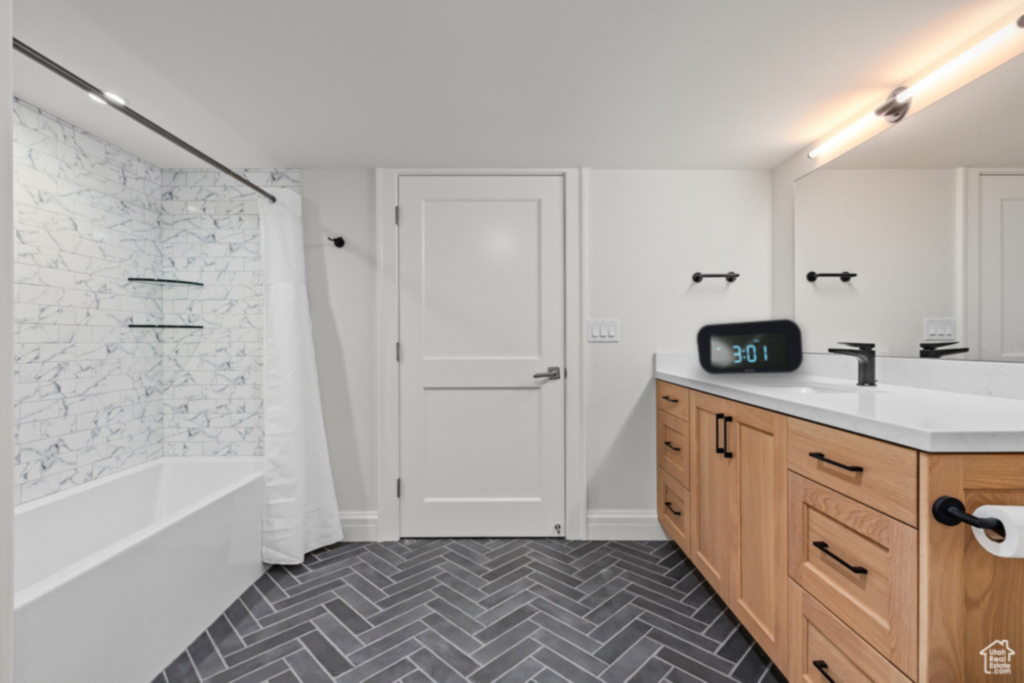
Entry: **3:01**
